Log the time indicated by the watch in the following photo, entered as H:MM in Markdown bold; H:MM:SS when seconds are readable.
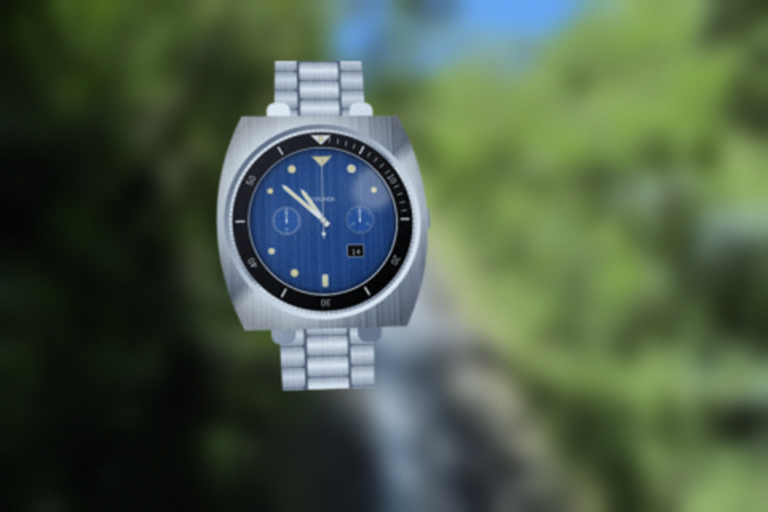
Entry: **10:52**
